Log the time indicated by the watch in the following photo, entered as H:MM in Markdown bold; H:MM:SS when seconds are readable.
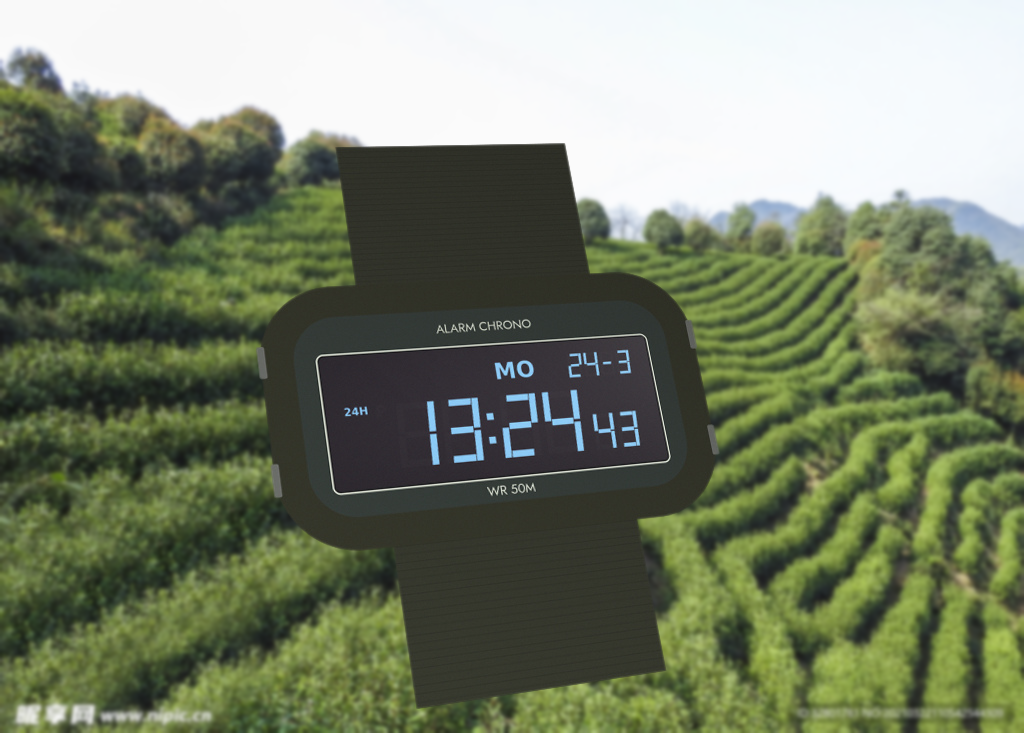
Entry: **13:24:43**
